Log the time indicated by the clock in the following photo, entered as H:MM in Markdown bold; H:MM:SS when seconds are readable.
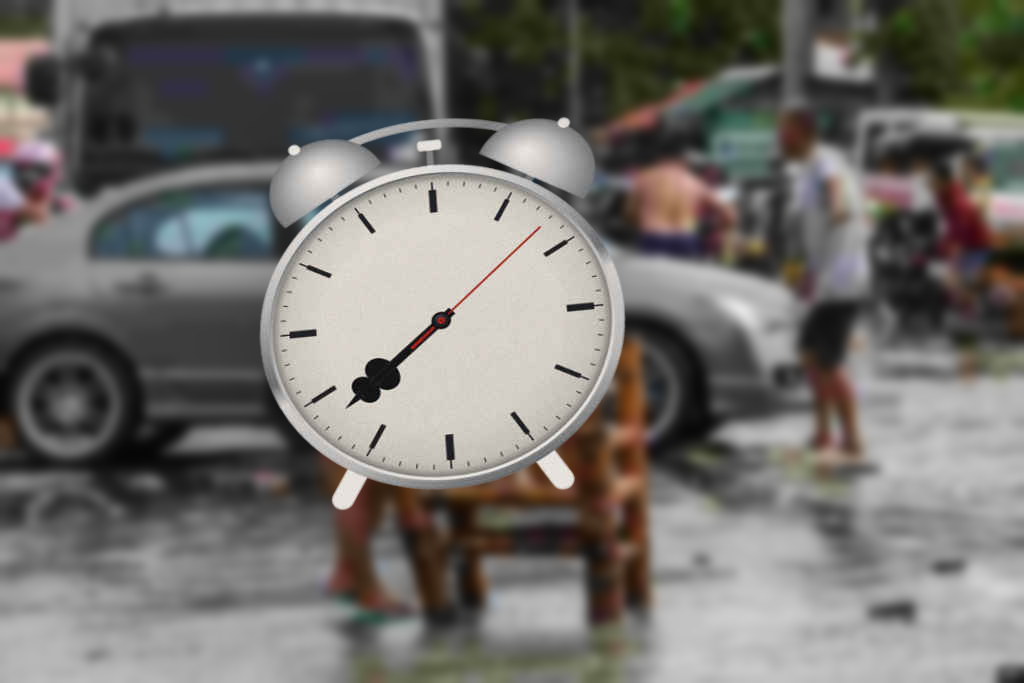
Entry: **7:38:08**
